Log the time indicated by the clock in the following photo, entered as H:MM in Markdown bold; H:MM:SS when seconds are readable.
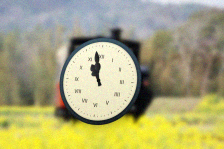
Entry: **10:58**
